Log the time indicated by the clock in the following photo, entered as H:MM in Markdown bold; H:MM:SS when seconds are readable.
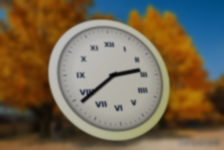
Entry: **2:39**
